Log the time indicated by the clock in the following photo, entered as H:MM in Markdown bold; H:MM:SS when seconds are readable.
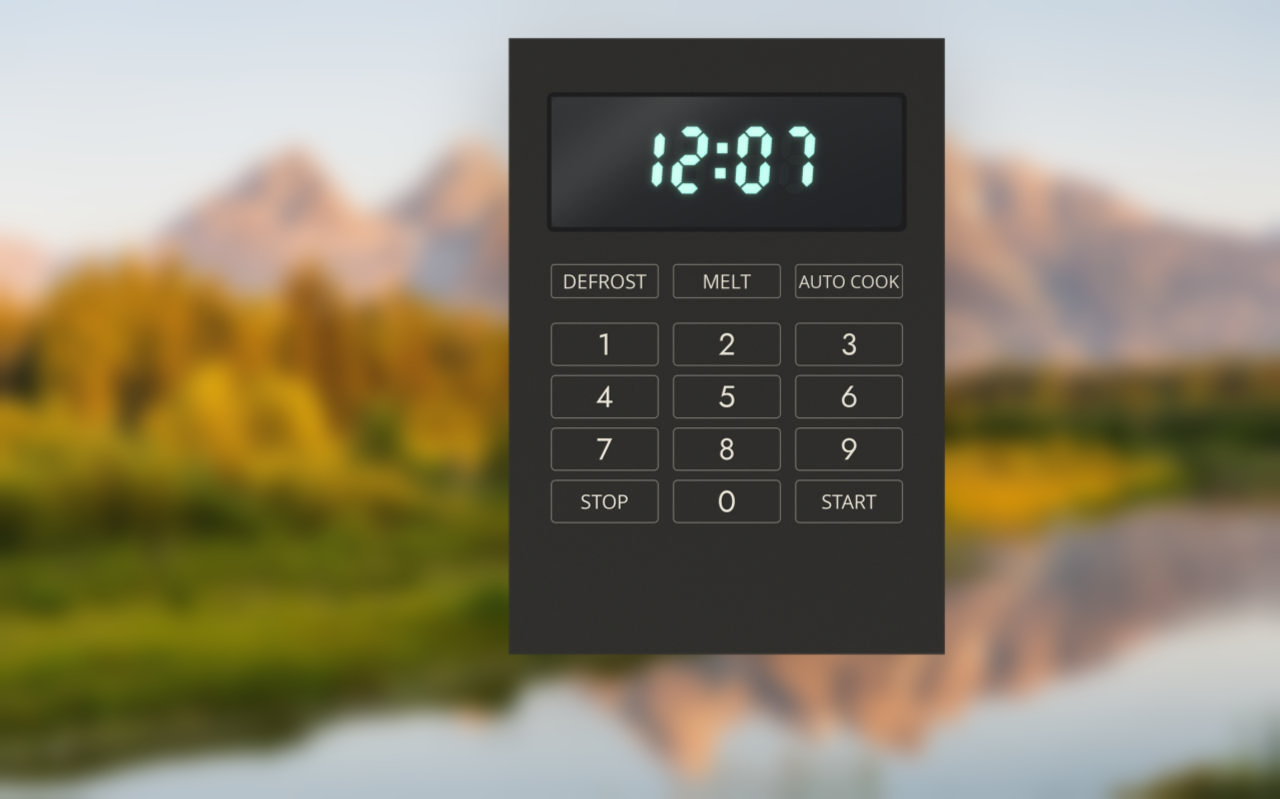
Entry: **12:07**
